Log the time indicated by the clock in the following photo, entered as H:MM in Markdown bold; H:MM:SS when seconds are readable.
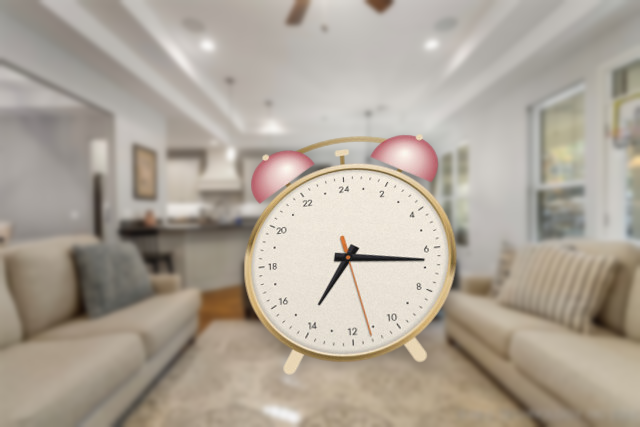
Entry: **14:16:28**
